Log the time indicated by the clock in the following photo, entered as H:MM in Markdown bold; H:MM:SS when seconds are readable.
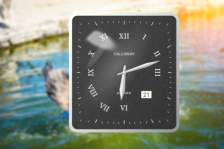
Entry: **6:12**
